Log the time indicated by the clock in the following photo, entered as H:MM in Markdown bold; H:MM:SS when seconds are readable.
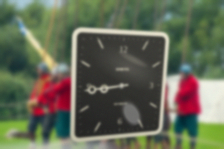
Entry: **8:44**
